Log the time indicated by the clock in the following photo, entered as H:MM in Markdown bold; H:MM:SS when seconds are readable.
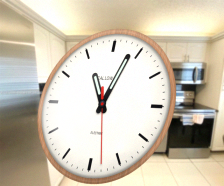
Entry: **11:03:28**
